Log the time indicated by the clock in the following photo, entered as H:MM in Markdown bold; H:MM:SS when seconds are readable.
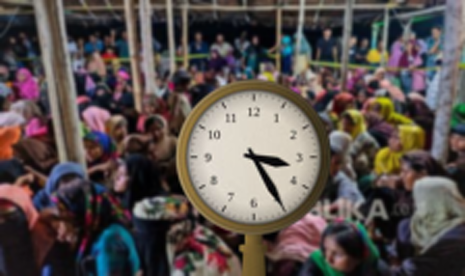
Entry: **3:25**
